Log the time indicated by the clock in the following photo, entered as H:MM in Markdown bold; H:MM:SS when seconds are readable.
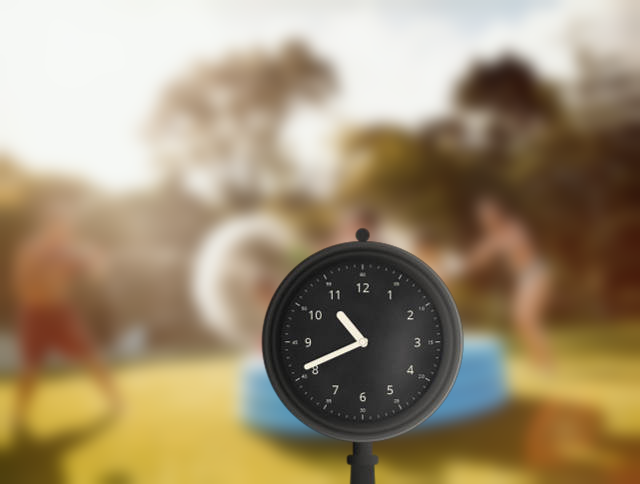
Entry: **10:41**
